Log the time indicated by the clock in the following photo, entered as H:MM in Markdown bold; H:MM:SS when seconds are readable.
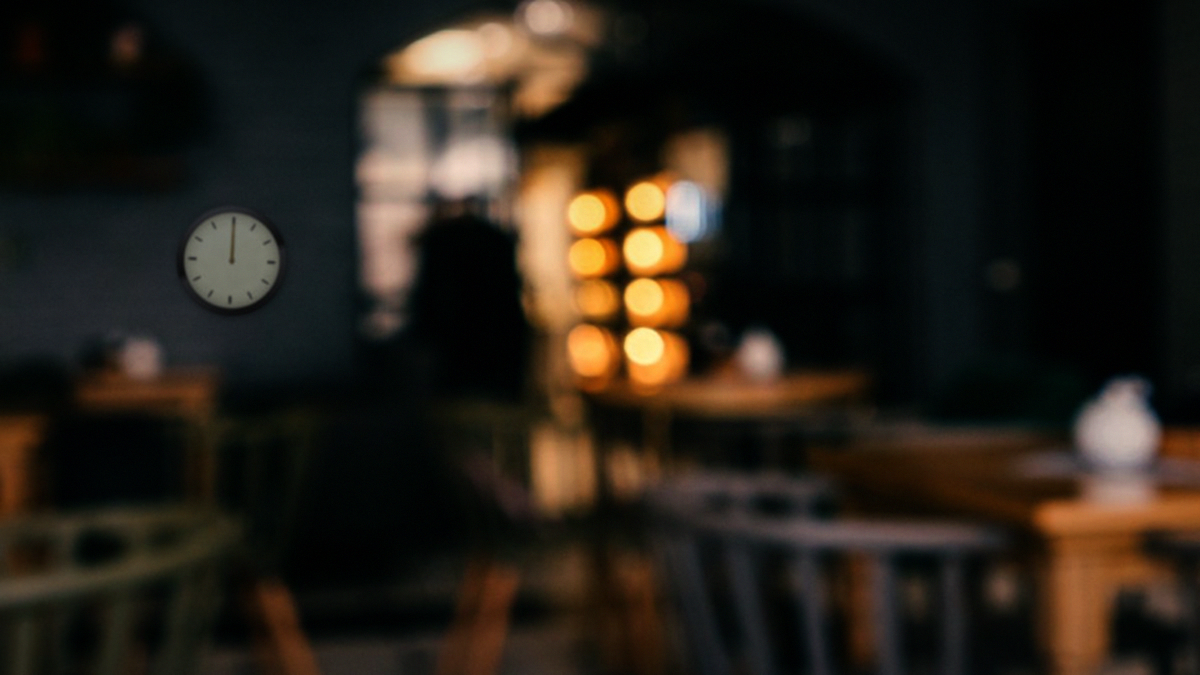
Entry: **12:00**
